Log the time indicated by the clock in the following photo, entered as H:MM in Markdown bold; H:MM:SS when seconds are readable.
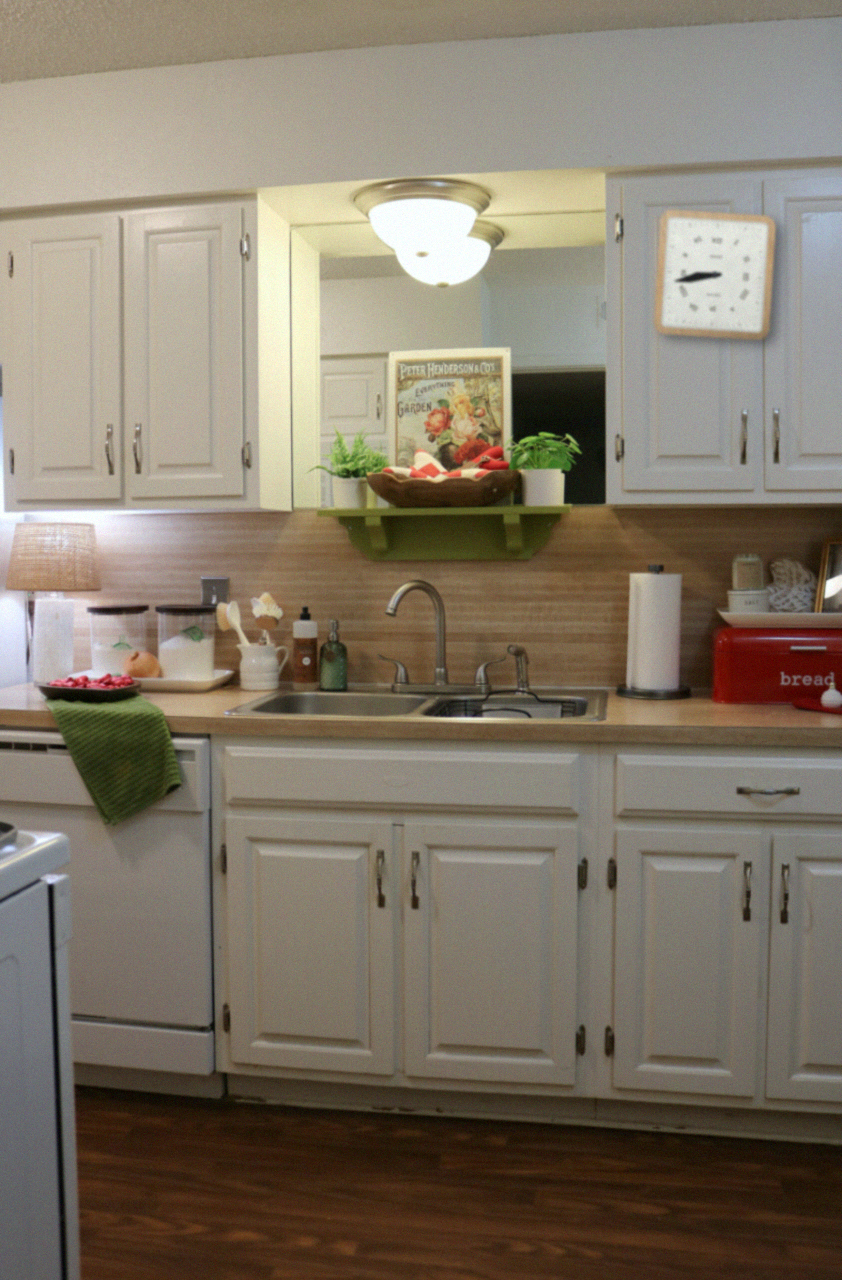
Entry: **8:43**
